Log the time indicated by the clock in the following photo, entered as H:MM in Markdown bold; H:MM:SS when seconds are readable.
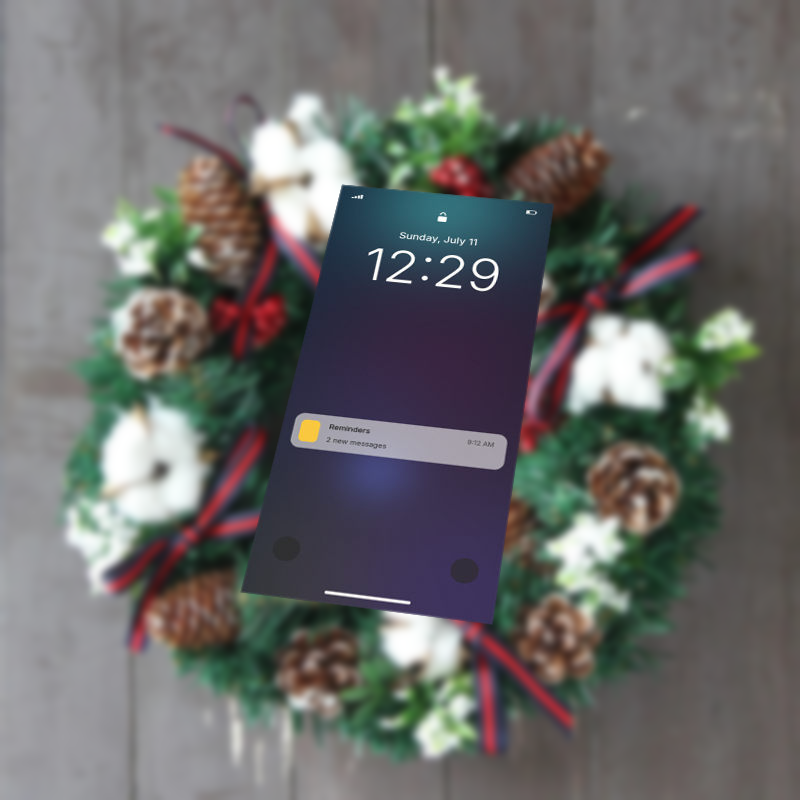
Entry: **12:29**
